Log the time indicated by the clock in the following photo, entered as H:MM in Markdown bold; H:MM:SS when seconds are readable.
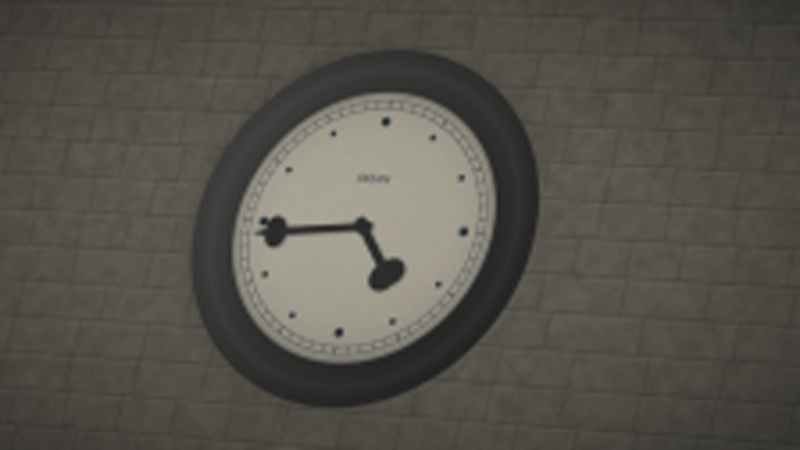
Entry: **4:44**
